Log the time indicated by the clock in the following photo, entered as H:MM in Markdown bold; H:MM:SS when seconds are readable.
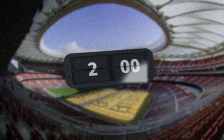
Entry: **2:00**
